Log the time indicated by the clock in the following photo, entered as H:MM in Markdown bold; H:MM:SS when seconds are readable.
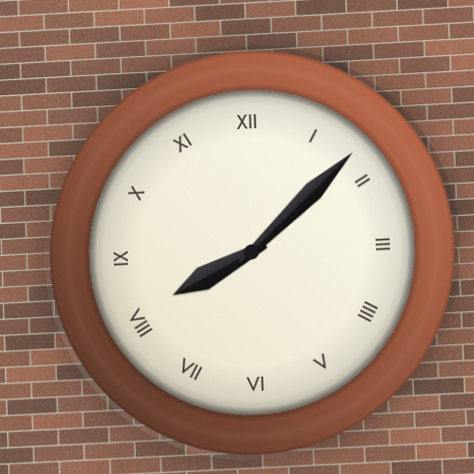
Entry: **8:08**
